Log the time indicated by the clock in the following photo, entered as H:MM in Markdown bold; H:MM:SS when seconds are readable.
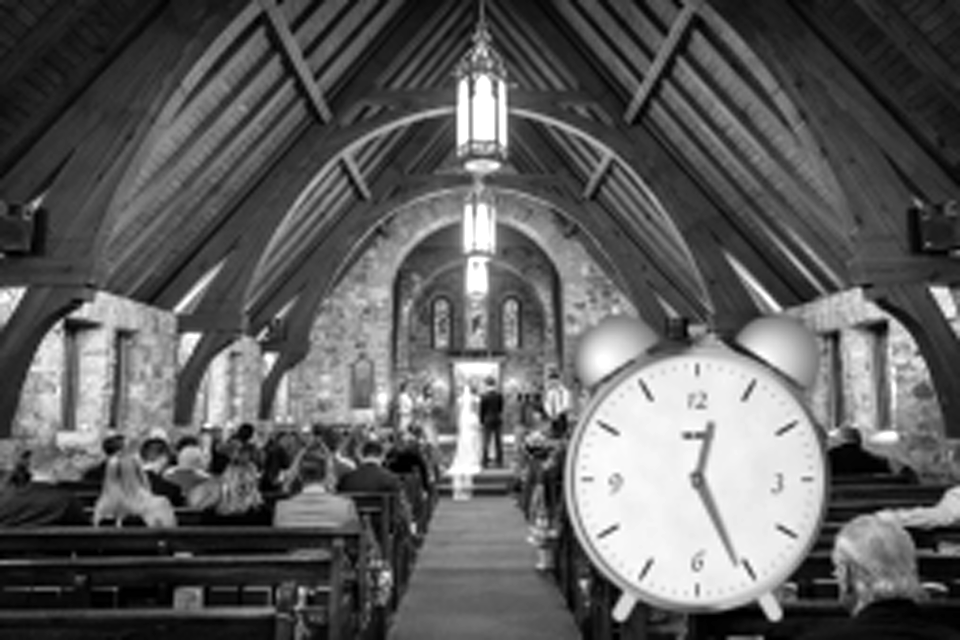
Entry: **12:26**
